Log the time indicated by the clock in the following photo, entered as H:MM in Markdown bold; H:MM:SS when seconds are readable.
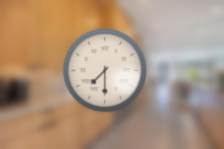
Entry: **7:30**
